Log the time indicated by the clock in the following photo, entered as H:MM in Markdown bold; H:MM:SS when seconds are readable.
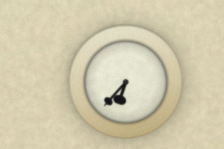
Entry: **6:37**
